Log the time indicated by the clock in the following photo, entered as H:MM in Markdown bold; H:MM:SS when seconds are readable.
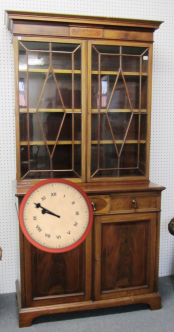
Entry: **9:51**
